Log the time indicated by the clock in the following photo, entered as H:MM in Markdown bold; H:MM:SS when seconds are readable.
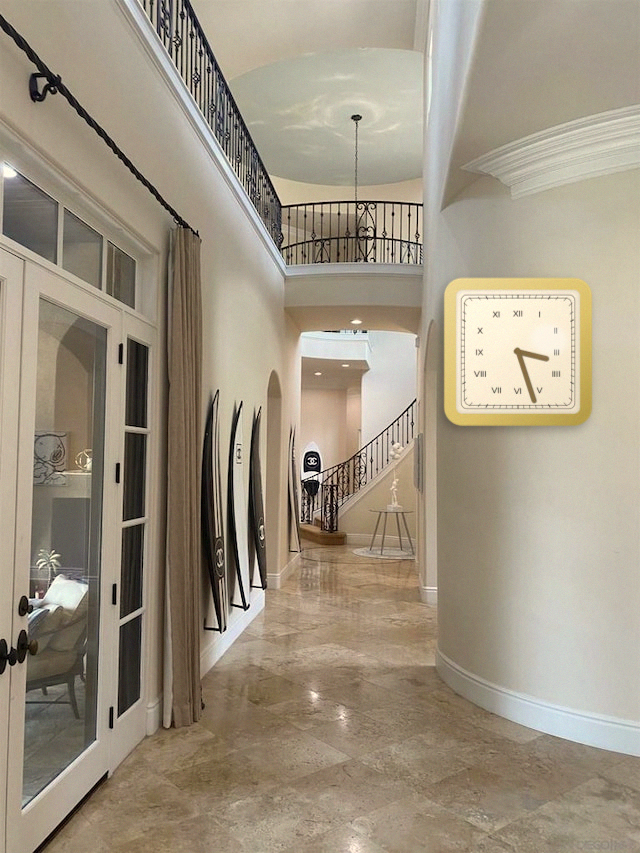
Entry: **3:27**
